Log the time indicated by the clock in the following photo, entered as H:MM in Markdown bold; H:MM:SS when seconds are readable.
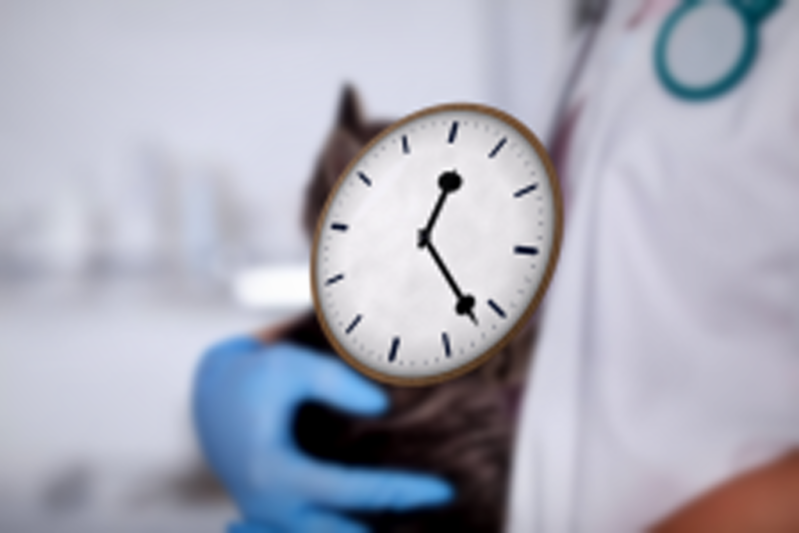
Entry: **12:22**
